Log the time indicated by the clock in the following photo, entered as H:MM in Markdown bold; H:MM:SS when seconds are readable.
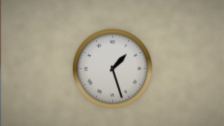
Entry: **1:27**
